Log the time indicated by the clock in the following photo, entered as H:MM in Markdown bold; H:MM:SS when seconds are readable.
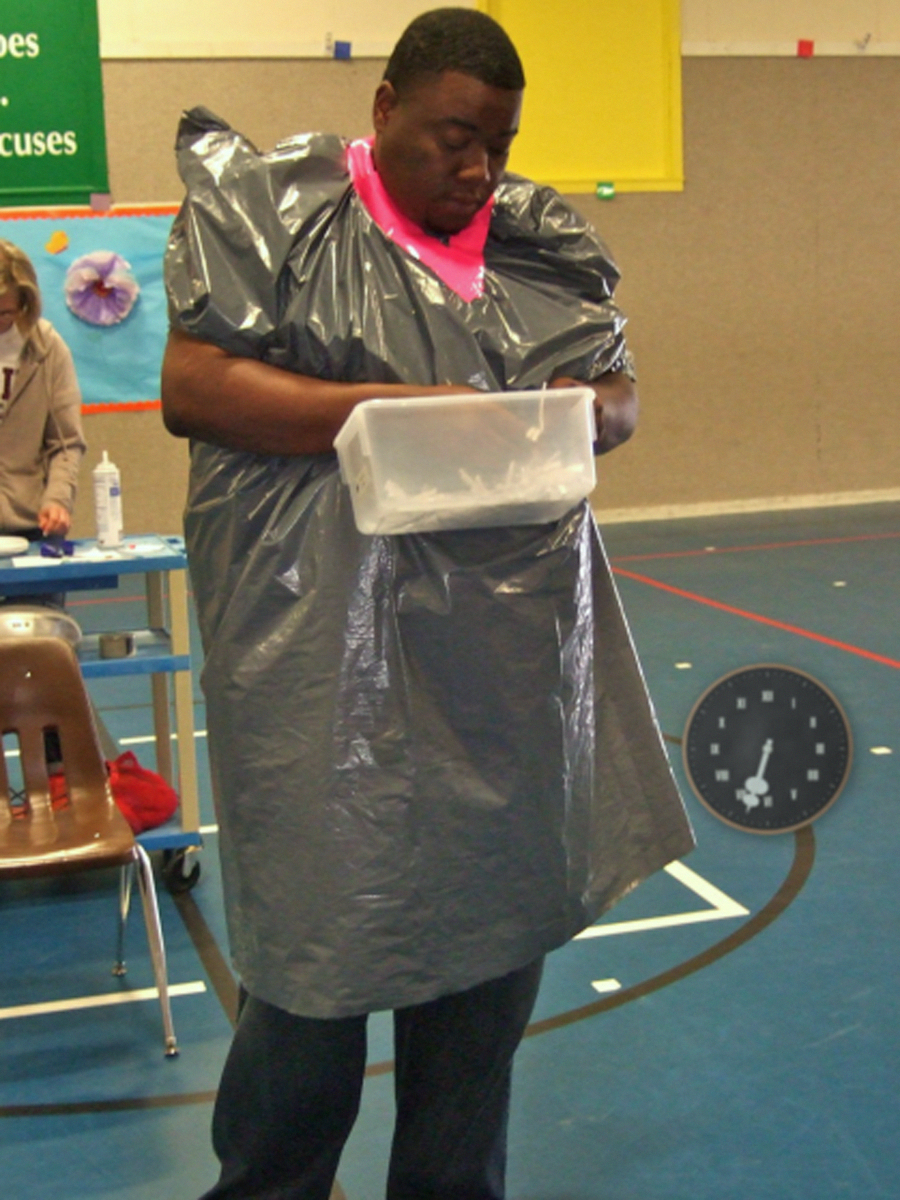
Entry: **6:33**
